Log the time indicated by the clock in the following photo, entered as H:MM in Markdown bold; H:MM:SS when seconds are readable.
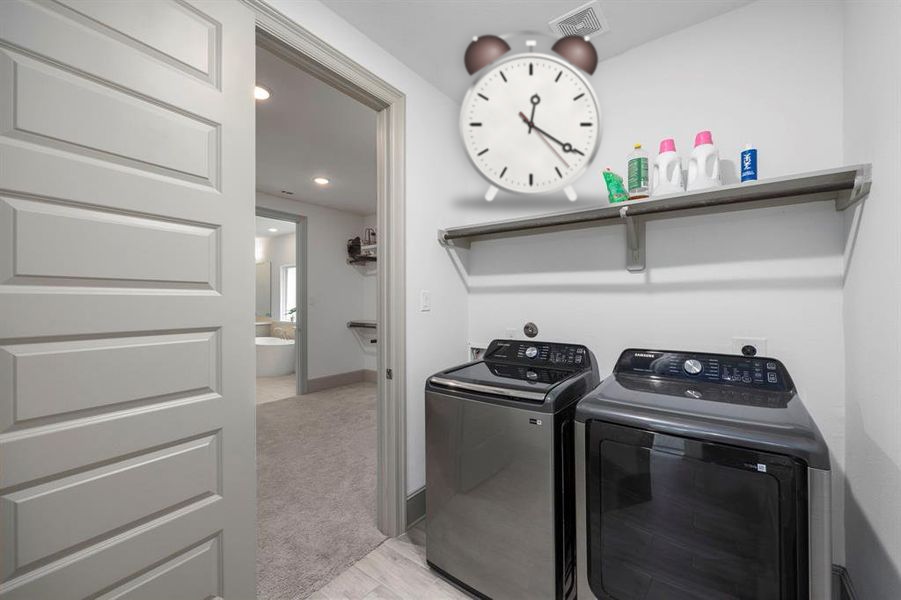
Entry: **12:20:23**
